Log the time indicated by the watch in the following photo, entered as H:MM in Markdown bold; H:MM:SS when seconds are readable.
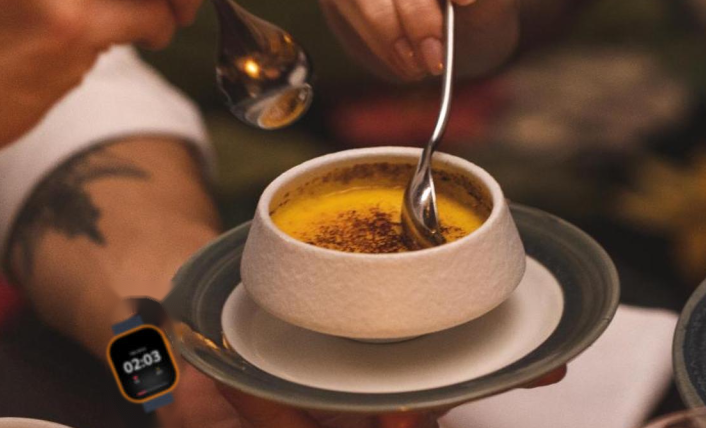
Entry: **2:03**
